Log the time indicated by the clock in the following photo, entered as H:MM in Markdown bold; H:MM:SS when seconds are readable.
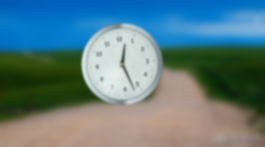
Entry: **12:27**
